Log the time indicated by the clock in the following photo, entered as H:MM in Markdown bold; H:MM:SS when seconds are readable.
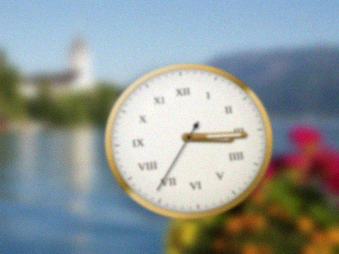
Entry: **3:15:36**
